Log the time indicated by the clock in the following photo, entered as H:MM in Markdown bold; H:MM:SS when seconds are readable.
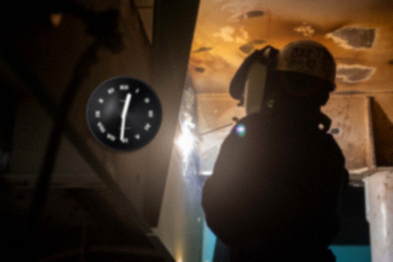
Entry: **12:31**
